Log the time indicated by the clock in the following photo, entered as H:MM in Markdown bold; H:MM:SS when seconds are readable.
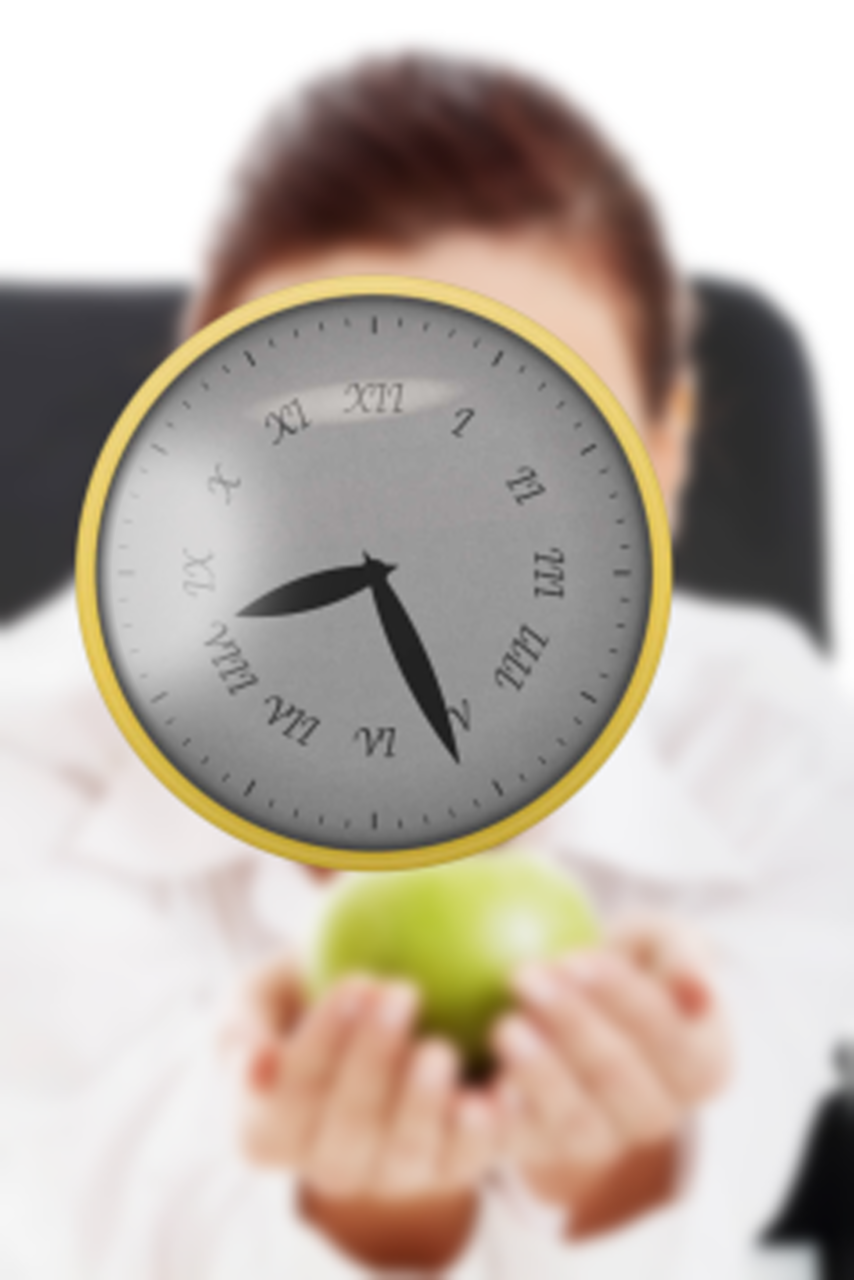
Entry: **8:26**
